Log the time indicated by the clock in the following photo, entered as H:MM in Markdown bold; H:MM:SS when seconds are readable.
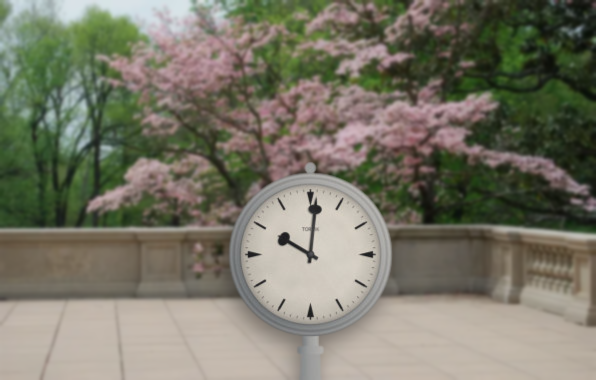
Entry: **10:01**
